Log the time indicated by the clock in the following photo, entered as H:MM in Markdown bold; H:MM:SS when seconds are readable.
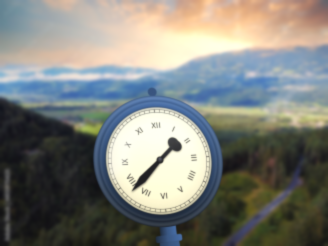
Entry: **1:38**
